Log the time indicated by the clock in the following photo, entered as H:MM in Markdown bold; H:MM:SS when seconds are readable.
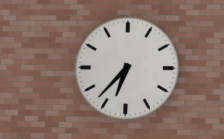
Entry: **6:37**
